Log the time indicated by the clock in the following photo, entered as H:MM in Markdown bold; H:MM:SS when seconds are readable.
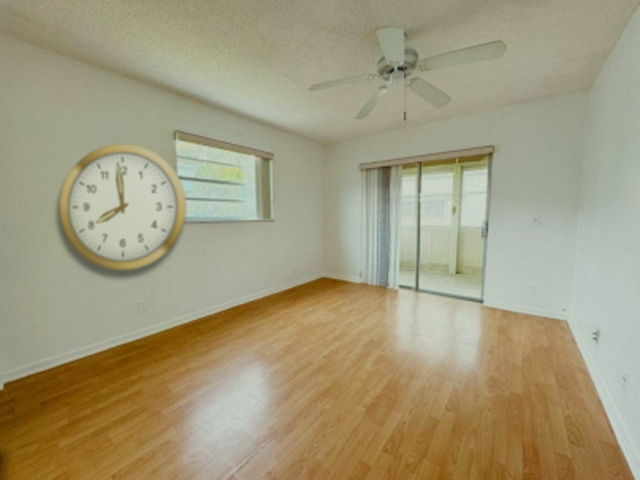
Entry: **7:59**
